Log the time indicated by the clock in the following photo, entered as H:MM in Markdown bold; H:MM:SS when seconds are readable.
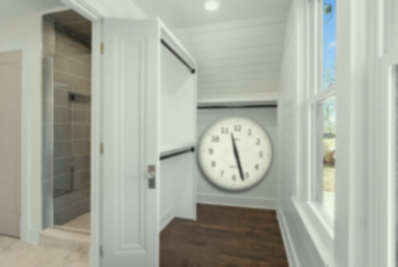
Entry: **11:27**
